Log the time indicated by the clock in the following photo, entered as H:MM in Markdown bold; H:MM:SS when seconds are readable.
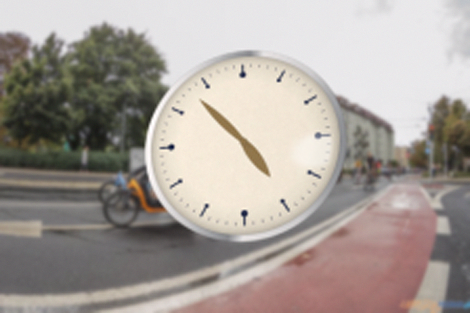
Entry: **4:53**
